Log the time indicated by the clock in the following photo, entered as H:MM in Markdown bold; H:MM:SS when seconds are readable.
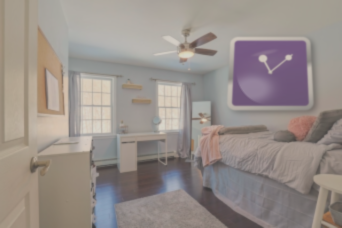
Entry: **11:08**
